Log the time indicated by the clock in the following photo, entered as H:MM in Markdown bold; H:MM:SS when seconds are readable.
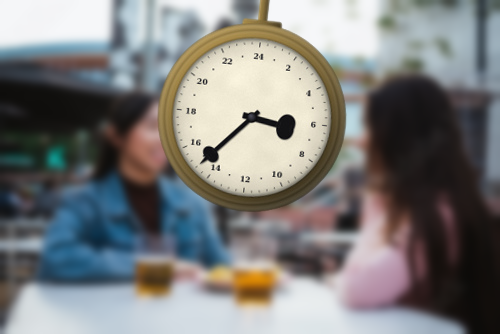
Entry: **6:37**
